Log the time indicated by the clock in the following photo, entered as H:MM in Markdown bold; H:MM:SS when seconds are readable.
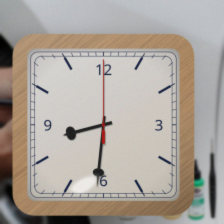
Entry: **8:31:00**
